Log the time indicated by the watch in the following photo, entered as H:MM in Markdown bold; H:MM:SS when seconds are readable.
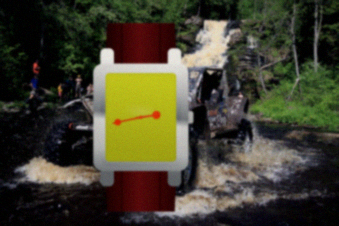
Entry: **2:43**
